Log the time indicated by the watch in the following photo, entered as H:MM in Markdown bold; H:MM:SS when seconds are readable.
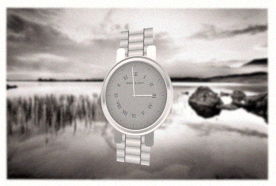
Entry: **2:59**
